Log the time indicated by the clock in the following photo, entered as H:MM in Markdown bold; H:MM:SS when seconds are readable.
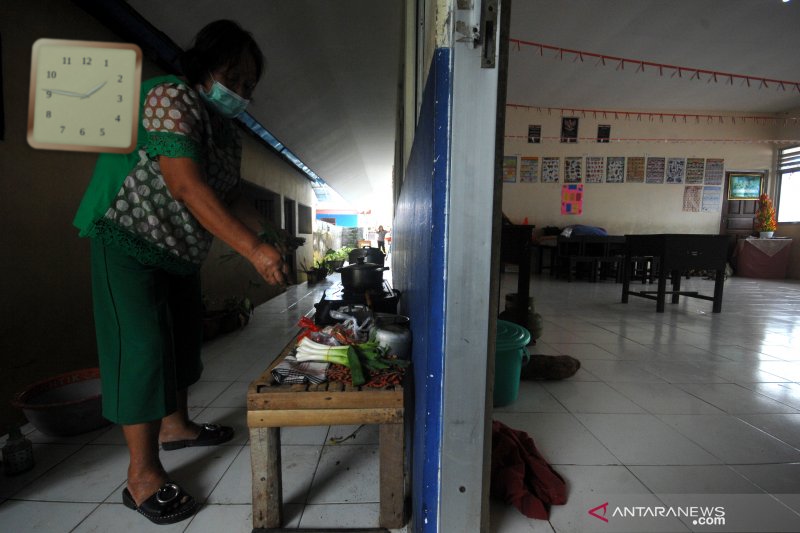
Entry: **1:46**
